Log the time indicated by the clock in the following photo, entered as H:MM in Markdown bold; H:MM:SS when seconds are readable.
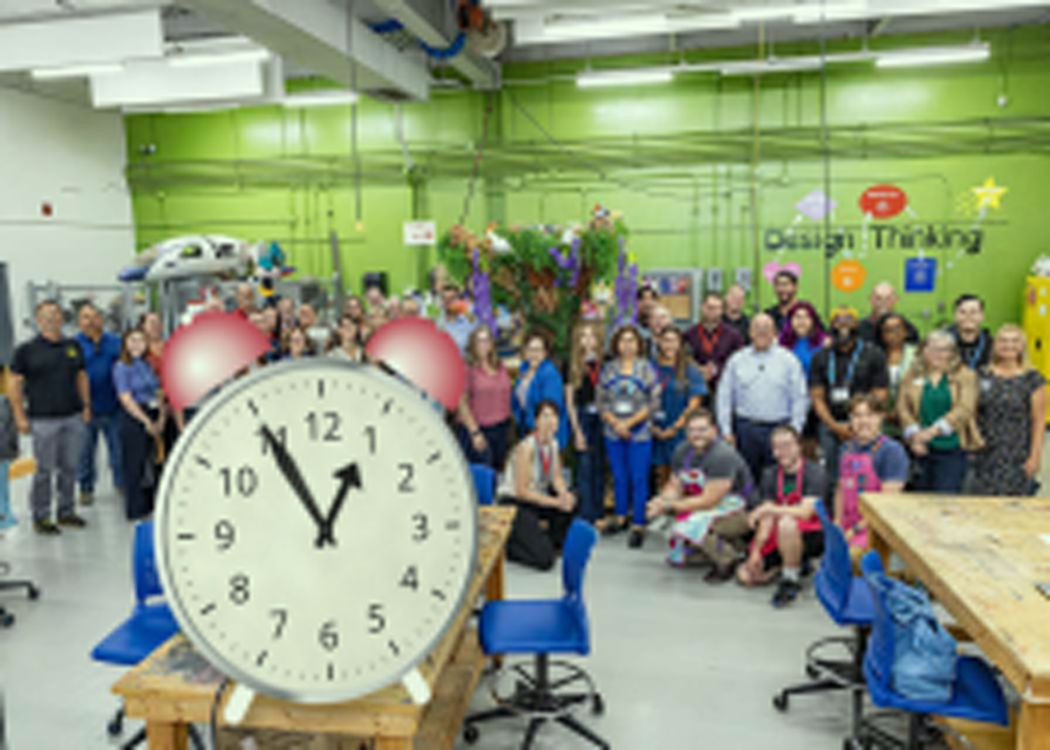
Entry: **12:55**
